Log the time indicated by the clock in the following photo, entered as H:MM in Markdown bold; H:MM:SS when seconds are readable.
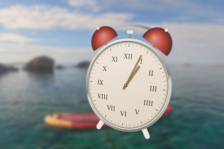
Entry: **1:04**
